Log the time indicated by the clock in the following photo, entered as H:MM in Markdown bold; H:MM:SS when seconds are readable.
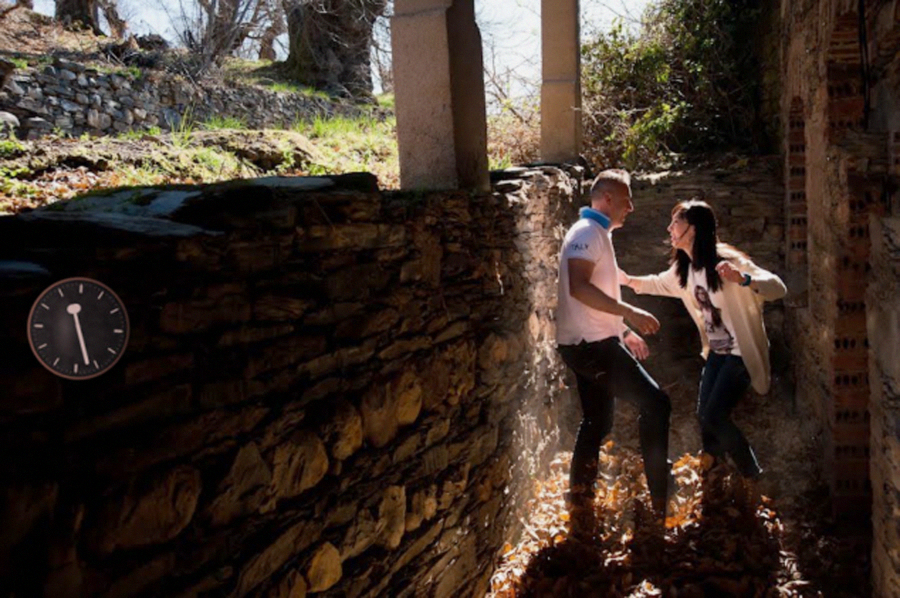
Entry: **11:27**
